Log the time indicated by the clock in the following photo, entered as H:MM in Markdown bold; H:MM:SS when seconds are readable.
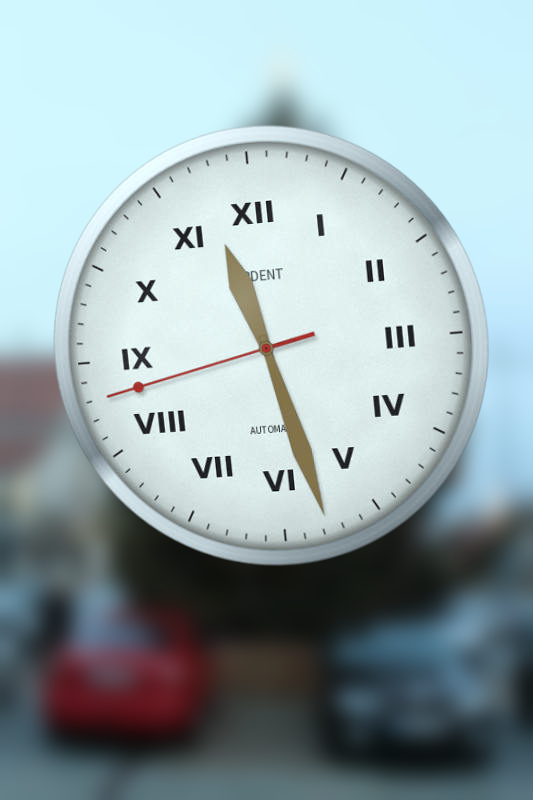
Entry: **11:27:43**
